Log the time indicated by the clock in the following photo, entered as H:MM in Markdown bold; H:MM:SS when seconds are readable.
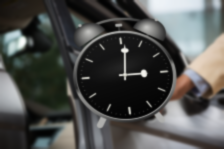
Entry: **3:01**
